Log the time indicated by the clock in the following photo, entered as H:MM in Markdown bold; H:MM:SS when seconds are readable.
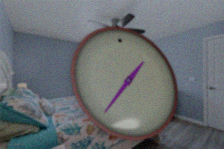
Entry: **1:38**
